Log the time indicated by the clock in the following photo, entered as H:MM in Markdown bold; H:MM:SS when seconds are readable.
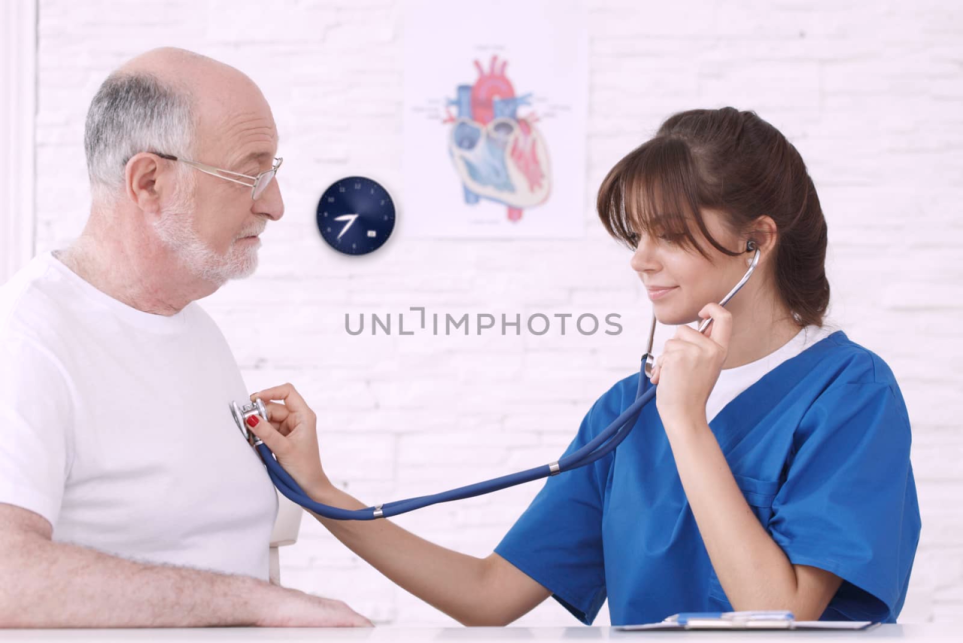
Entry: **8:36**
